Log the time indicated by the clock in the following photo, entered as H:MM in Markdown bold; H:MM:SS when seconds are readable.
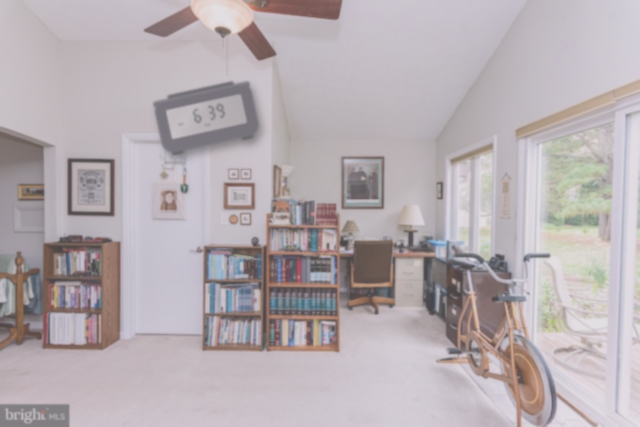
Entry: **6:39**
